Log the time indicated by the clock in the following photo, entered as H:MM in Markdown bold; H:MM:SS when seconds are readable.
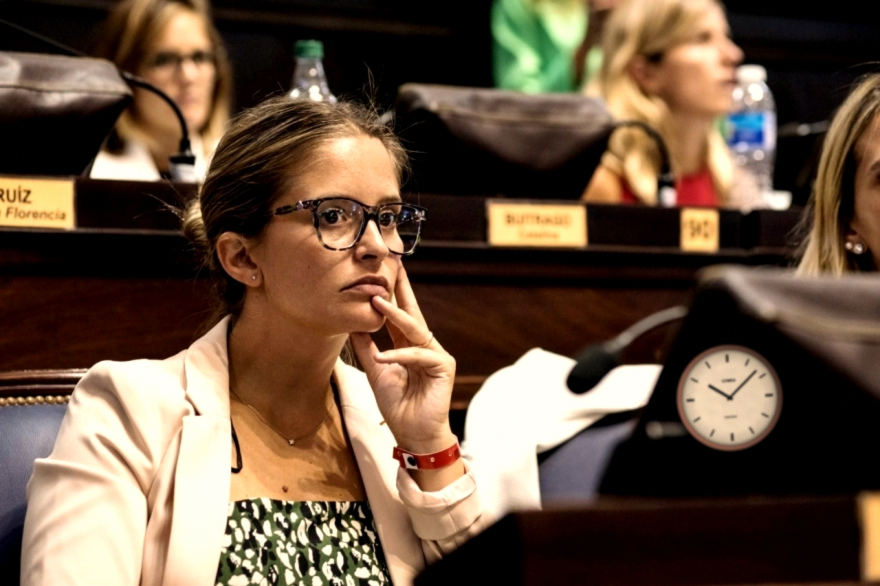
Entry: **10:08**
